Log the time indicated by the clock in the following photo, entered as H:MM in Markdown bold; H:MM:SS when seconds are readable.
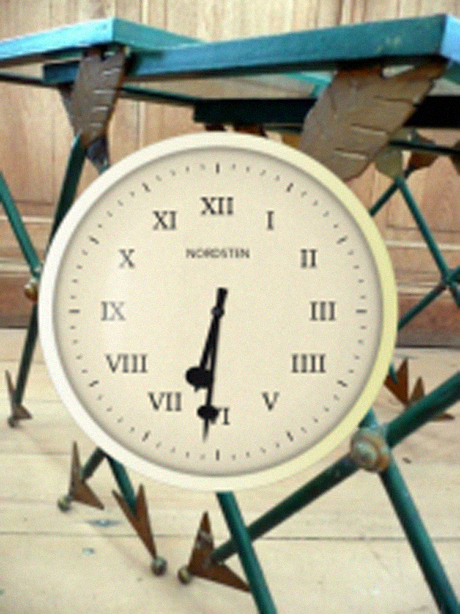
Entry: **6:31**
